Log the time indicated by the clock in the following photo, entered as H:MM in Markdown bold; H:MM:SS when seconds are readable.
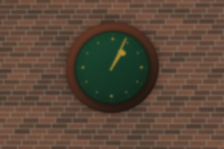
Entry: **1:04**
